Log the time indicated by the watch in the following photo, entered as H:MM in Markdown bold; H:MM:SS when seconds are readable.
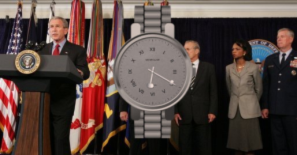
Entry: **6:20**
